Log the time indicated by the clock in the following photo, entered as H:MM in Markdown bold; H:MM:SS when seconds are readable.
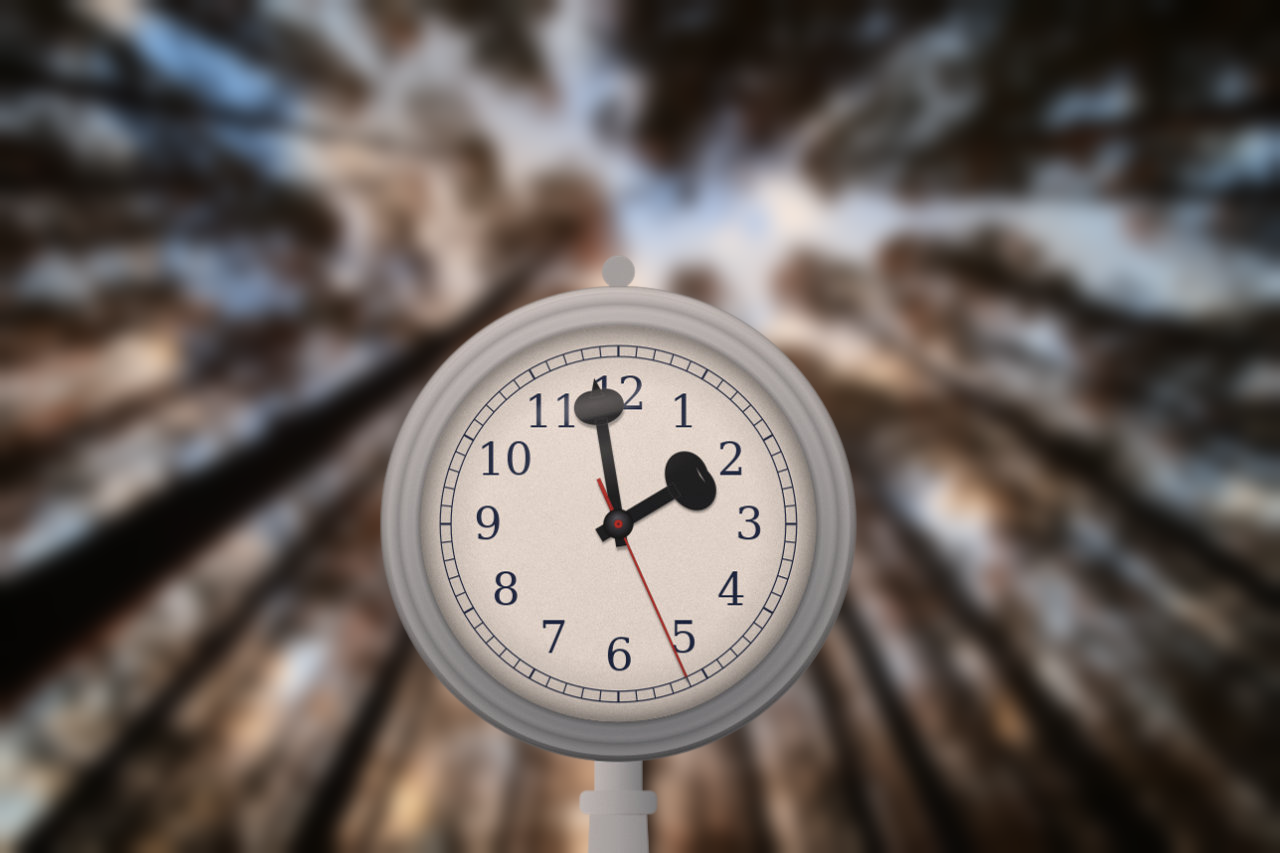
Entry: **1:58:26**
